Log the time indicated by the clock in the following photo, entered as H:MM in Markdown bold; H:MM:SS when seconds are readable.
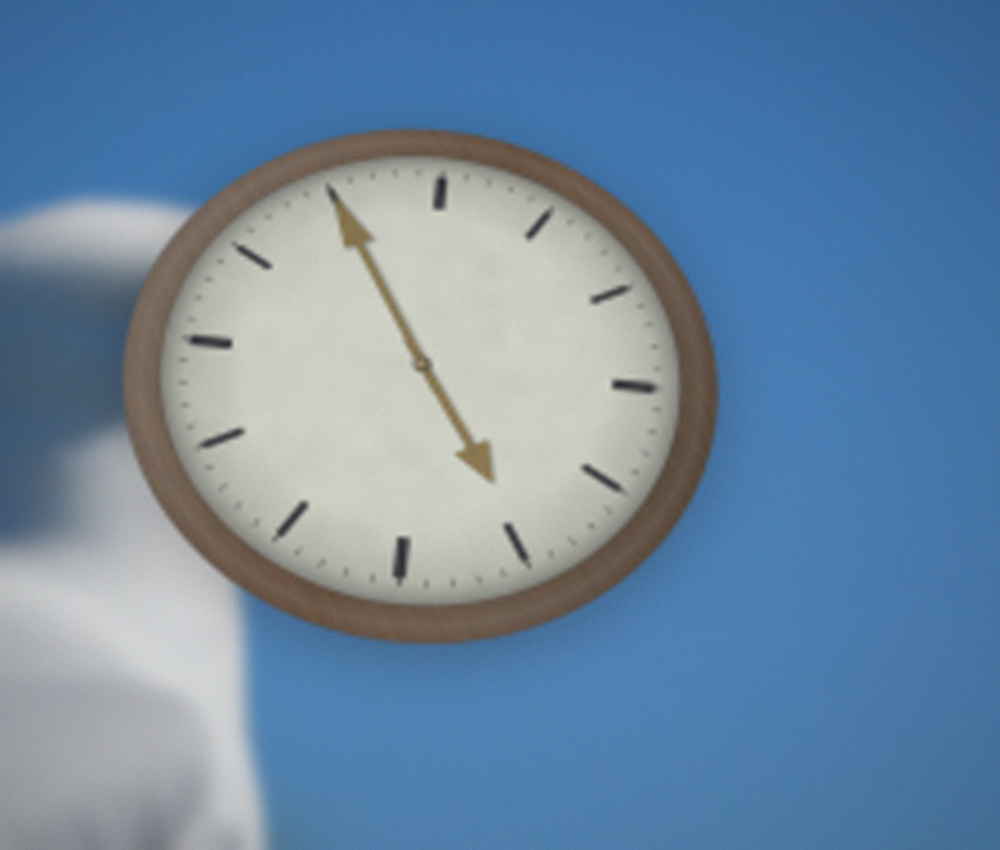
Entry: **4:55**
